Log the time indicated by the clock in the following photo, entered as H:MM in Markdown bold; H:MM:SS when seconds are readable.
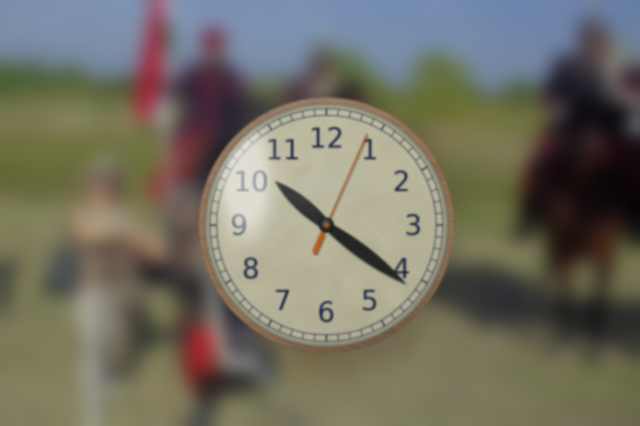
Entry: **10:21:04**
